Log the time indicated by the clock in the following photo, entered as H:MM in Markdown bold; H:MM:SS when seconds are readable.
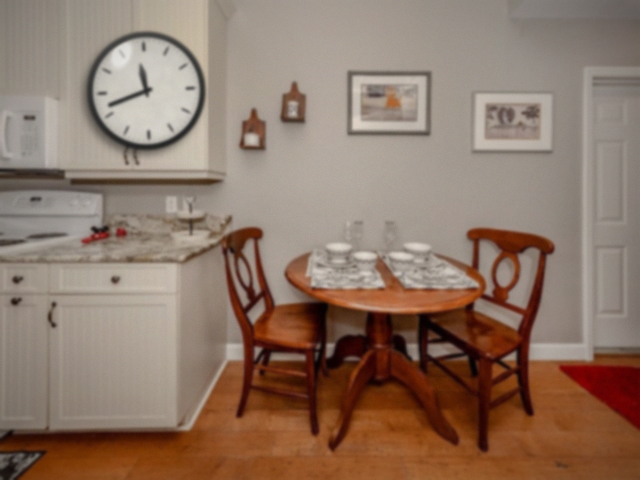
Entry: **11:42**
